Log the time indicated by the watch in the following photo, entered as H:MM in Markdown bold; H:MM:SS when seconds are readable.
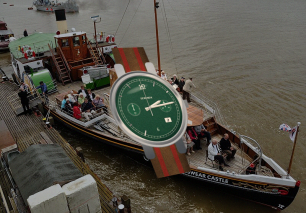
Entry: **2:14**
